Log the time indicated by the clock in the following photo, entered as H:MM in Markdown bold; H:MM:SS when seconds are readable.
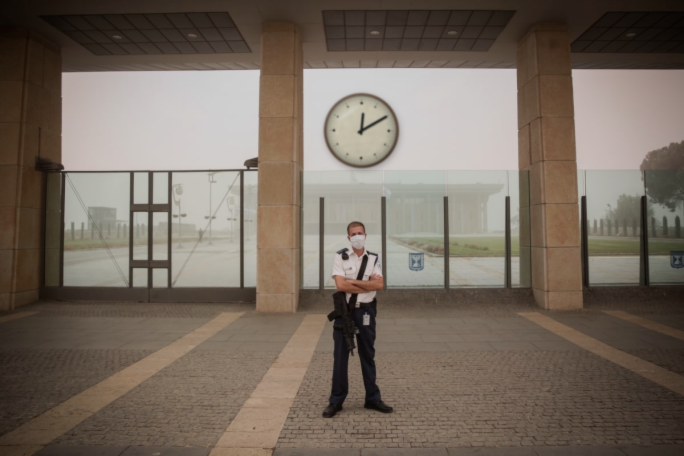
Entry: **12:10**
